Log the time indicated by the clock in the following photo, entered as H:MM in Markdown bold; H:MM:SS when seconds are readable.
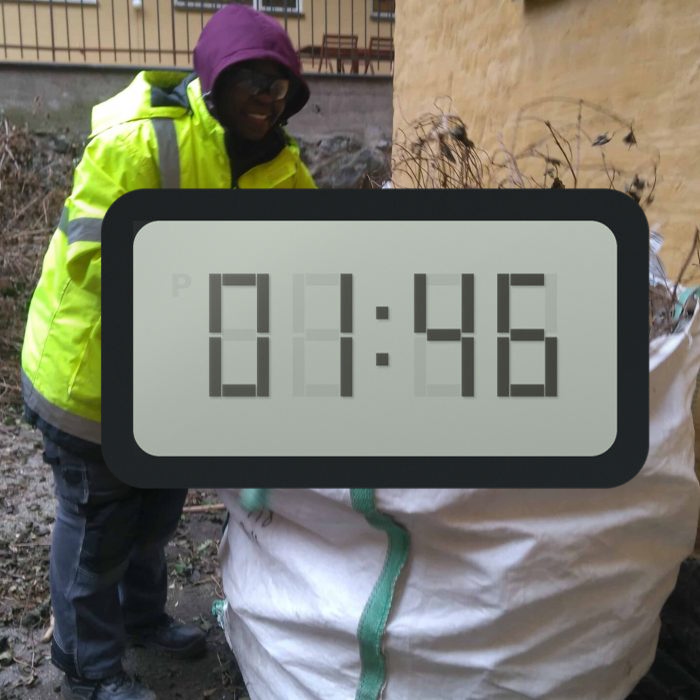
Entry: **1:46**
